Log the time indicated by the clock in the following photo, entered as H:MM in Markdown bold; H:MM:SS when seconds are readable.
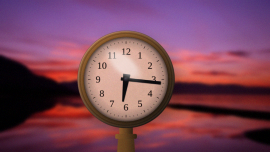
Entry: **6:16**
